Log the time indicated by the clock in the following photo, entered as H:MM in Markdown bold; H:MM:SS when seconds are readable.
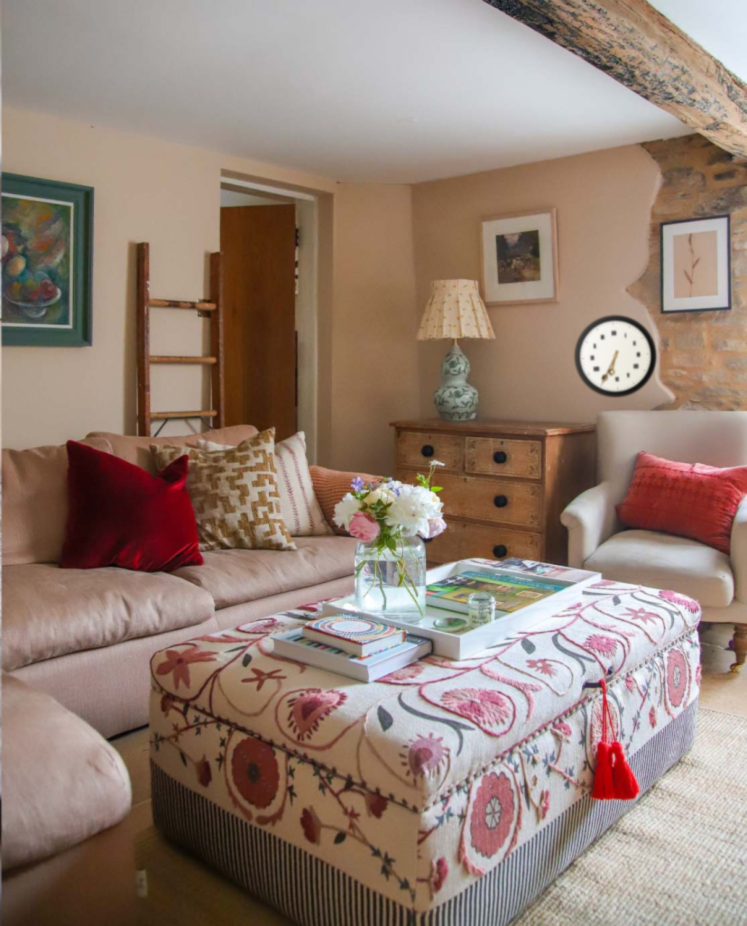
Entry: **6:35**
